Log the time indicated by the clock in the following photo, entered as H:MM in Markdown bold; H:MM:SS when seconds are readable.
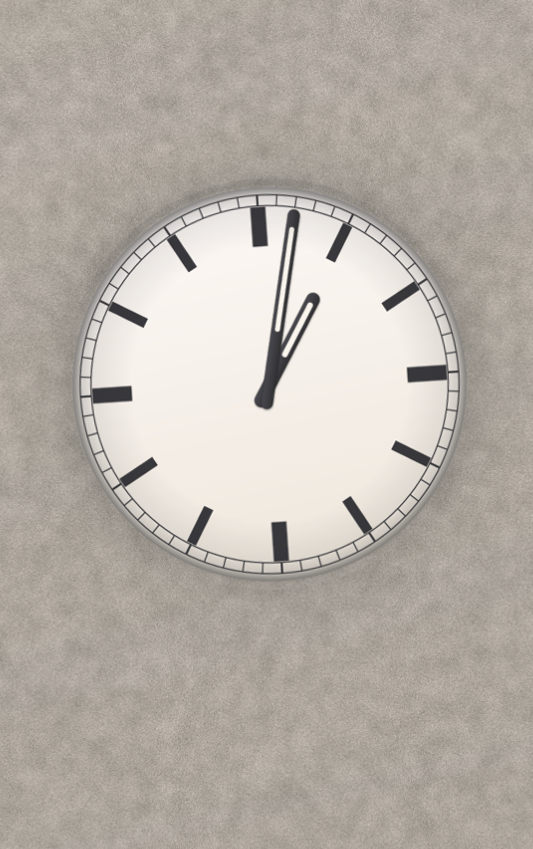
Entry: **1:02**
